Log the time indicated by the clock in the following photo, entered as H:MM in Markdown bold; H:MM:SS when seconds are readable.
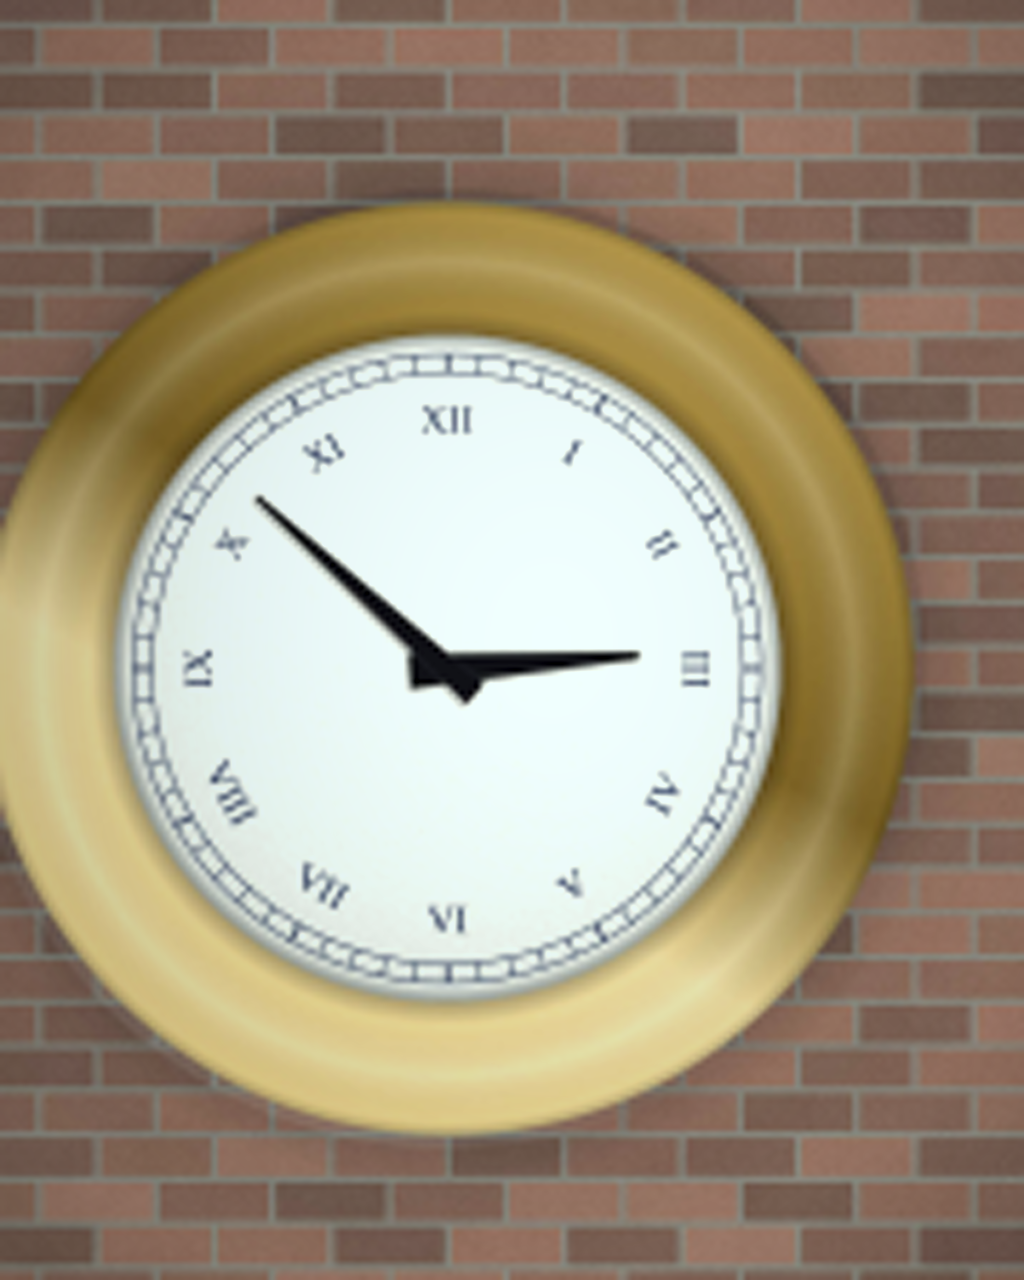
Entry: **2:52**
